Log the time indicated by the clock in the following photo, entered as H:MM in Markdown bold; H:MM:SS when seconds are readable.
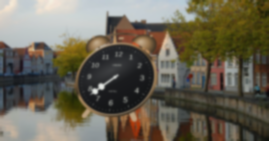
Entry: **7:38**
